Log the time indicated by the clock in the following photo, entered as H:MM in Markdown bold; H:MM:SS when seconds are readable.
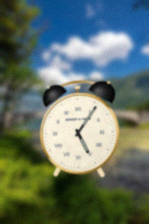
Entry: **5:06**
